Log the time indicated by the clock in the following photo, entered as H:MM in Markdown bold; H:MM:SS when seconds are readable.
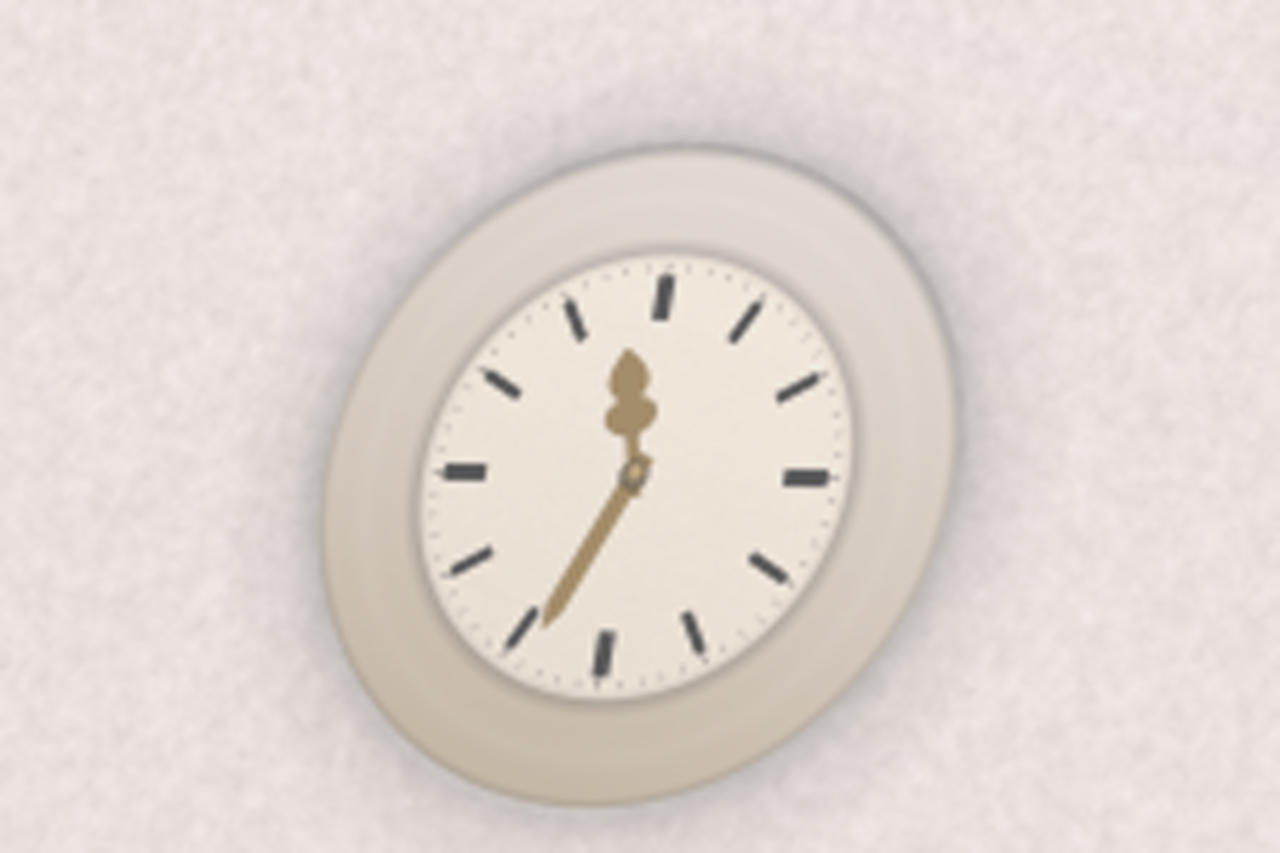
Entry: **11:34**
